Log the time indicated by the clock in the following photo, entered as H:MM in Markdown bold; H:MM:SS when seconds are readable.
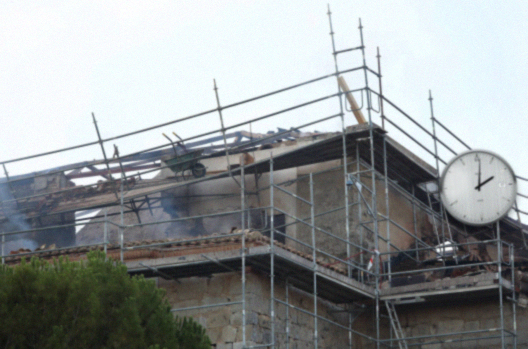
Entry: **2:01**
